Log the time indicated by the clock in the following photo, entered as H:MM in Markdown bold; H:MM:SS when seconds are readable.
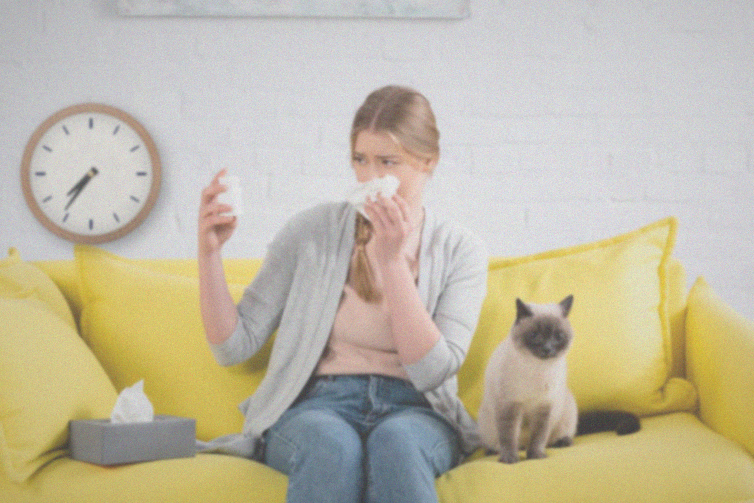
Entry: **7:36**
